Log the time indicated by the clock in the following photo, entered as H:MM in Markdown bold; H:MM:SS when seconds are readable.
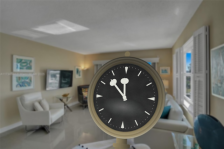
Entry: **11:53**
